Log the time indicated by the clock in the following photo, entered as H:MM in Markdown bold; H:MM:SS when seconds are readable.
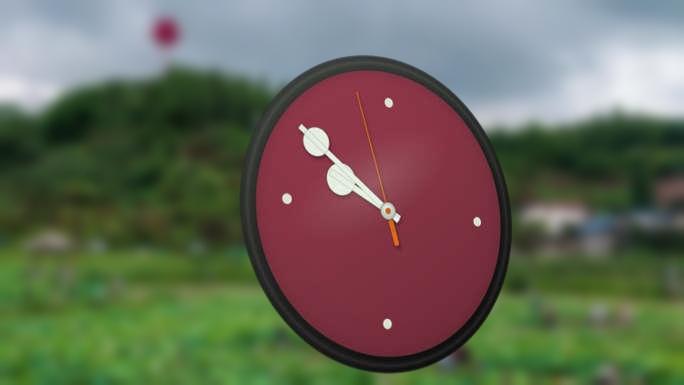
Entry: **9:50:57**
